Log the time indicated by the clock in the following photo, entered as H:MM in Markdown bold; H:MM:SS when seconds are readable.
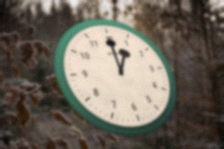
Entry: **1:00**
